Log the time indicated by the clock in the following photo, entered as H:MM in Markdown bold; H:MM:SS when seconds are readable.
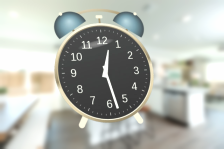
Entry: **12:28**
